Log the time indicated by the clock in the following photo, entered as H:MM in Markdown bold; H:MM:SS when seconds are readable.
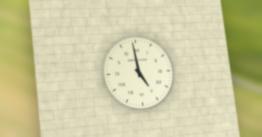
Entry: **4:59**
